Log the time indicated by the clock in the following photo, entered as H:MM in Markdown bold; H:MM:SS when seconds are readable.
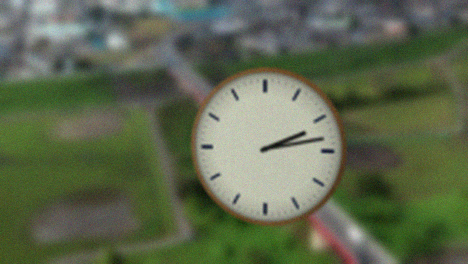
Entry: **2:13**
